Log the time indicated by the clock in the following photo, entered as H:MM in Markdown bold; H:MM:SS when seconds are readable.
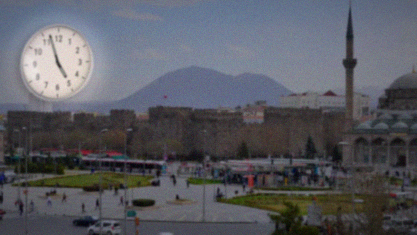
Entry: **4:57**
